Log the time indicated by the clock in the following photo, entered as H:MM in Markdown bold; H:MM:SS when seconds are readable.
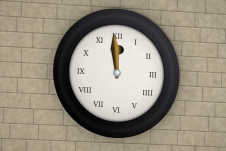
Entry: **11:59**
